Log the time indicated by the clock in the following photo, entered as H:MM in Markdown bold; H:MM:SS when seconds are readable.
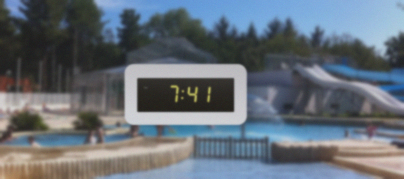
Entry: **7:41**
